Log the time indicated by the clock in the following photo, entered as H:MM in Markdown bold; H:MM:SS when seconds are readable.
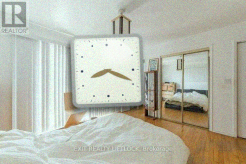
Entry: **8:19**
